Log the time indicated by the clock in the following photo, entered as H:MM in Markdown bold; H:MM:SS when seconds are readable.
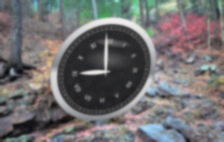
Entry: **8:59**
